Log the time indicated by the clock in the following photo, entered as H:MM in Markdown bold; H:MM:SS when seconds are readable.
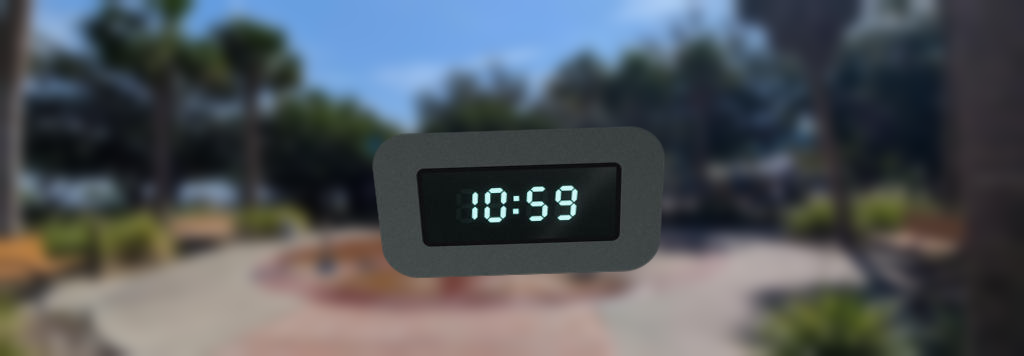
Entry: **10:59**
